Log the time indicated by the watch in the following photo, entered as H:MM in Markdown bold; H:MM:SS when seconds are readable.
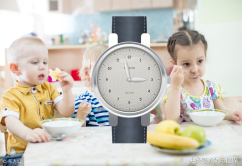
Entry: **2:58**
